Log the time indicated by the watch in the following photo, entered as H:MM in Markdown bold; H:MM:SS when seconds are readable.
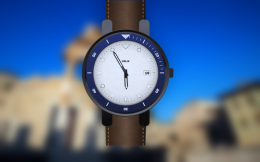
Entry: **5:55**
